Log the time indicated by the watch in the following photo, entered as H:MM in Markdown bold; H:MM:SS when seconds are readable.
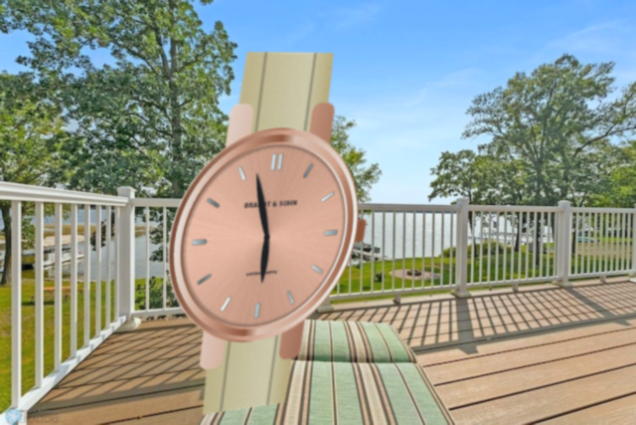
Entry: **5:57**
